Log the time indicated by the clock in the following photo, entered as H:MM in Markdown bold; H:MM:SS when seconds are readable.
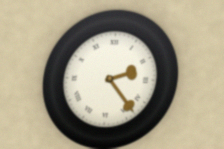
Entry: **2:23**
